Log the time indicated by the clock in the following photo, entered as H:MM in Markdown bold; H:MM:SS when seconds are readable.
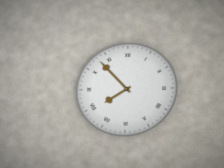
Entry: **7:53**
